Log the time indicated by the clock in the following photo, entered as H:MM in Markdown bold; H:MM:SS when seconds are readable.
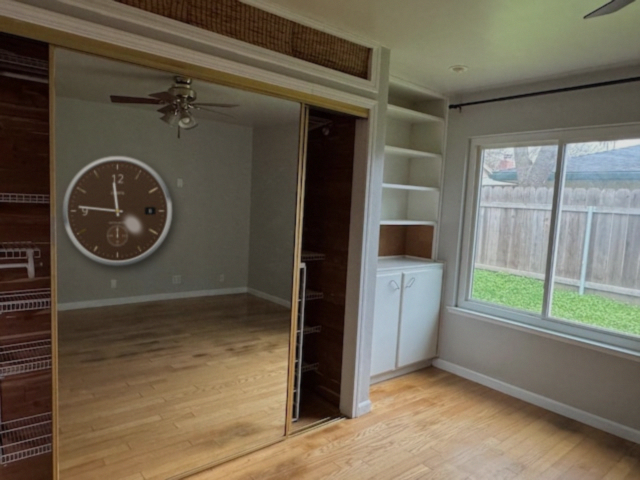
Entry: **11:46**
